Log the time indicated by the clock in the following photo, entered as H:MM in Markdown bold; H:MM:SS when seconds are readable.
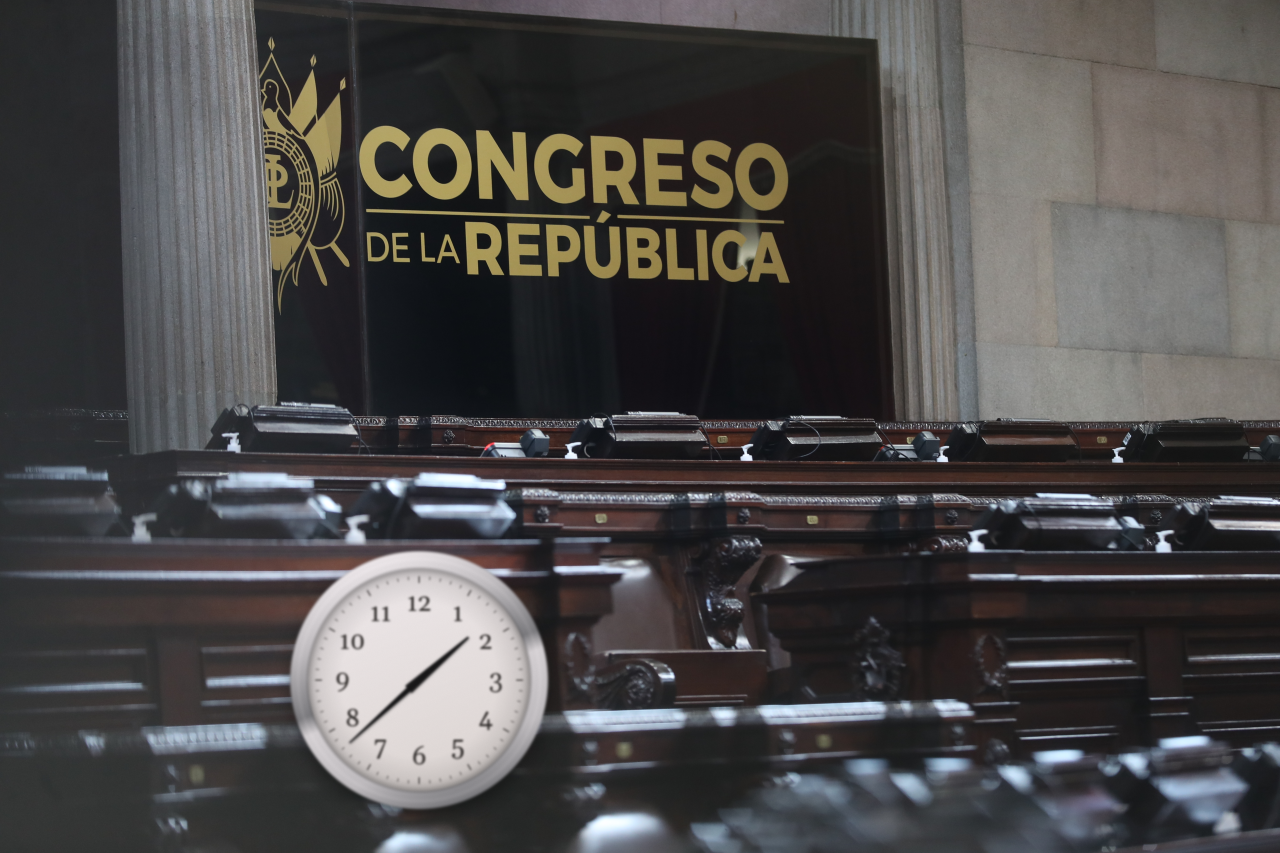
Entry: **1:38**
